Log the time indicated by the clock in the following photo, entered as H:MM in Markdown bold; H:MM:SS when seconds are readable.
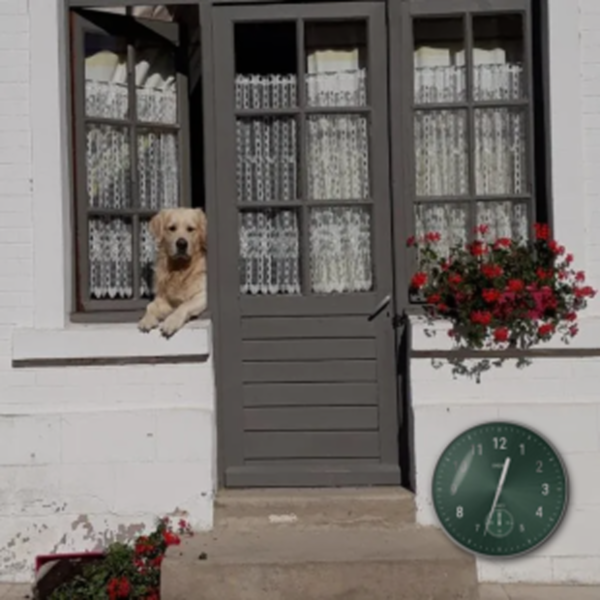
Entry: **12:33**
